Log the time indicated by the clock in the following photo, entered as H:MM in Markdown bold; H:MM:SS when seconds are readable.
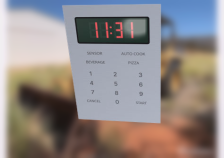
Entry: **11:31**
